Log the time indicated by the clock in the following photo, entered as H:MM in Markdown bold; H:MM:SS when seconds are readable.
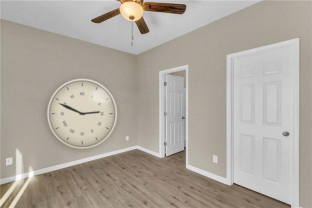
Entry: **2:49**
